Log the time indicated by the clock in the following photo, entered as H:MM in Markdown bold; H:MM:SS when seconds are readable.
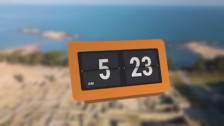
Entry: **5:23**
